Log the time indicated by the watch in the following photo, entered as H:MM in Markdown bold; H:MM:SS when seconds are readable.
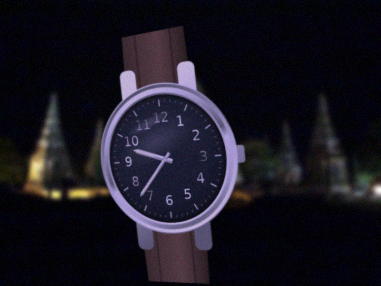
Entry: **9:37**
